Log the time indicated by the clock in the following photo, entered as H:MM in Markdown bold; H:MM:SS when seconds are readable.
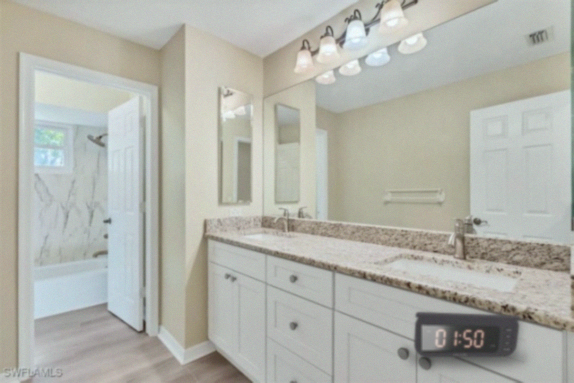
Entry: **1:50**
